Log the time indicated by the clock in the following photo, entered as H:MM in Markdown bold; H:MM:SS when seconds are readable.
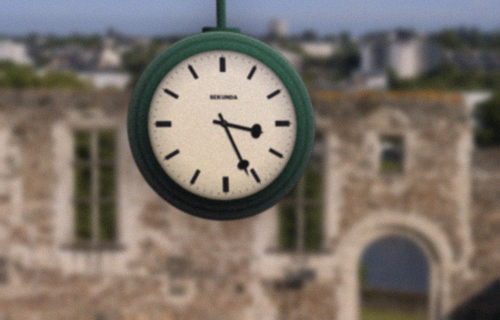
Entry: **3:26**
